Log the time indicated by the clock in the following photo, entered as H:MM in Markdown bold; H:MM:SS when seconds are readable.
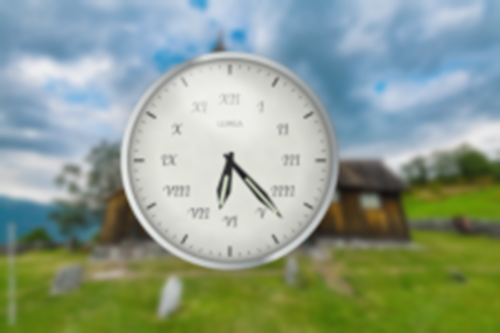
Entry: **6:23**
